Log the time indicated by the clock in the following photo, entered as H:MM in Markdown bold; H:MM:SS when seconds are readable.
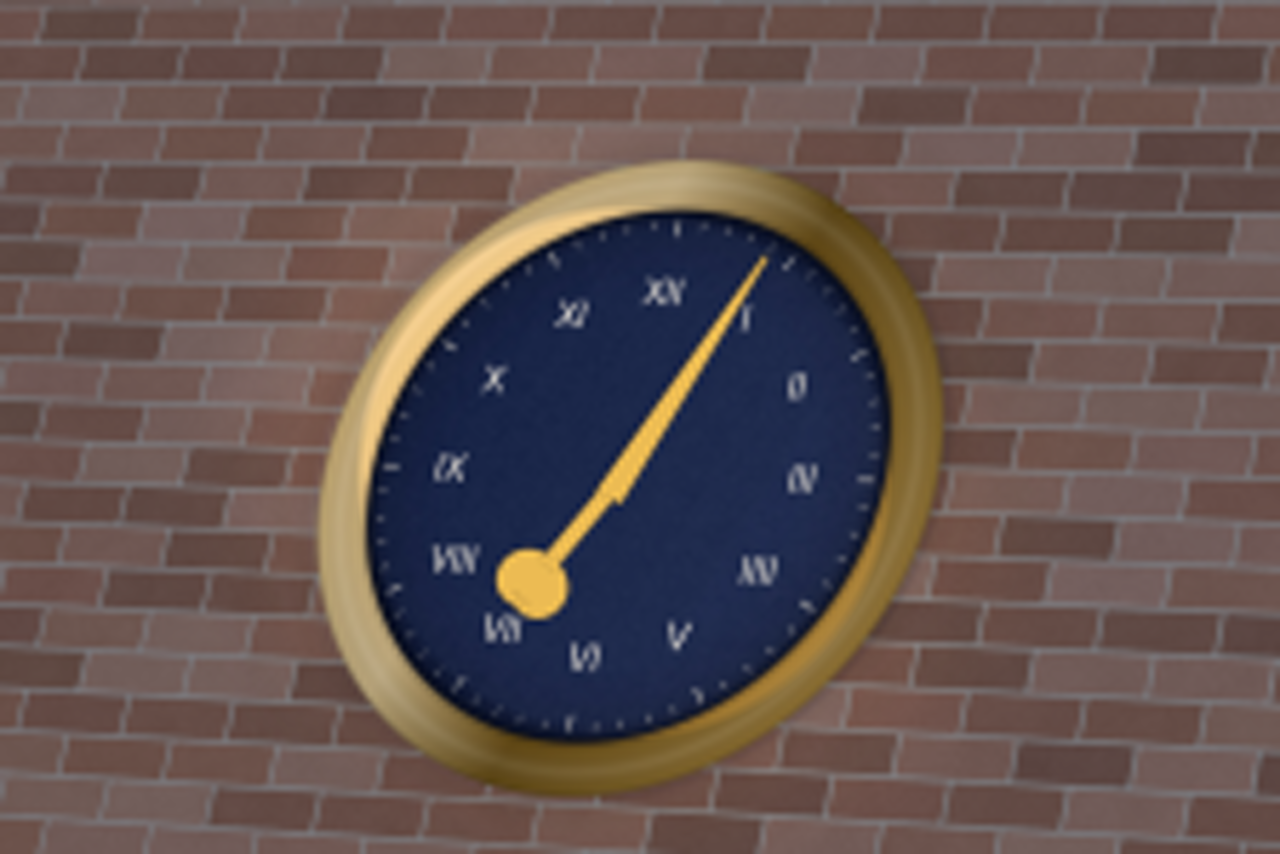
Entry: **7:04**
